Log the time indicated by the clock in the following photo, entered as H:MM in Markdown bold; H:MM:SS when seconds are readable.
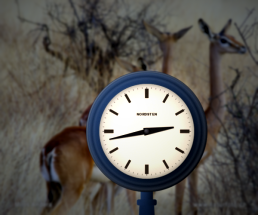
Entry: **2:43**
